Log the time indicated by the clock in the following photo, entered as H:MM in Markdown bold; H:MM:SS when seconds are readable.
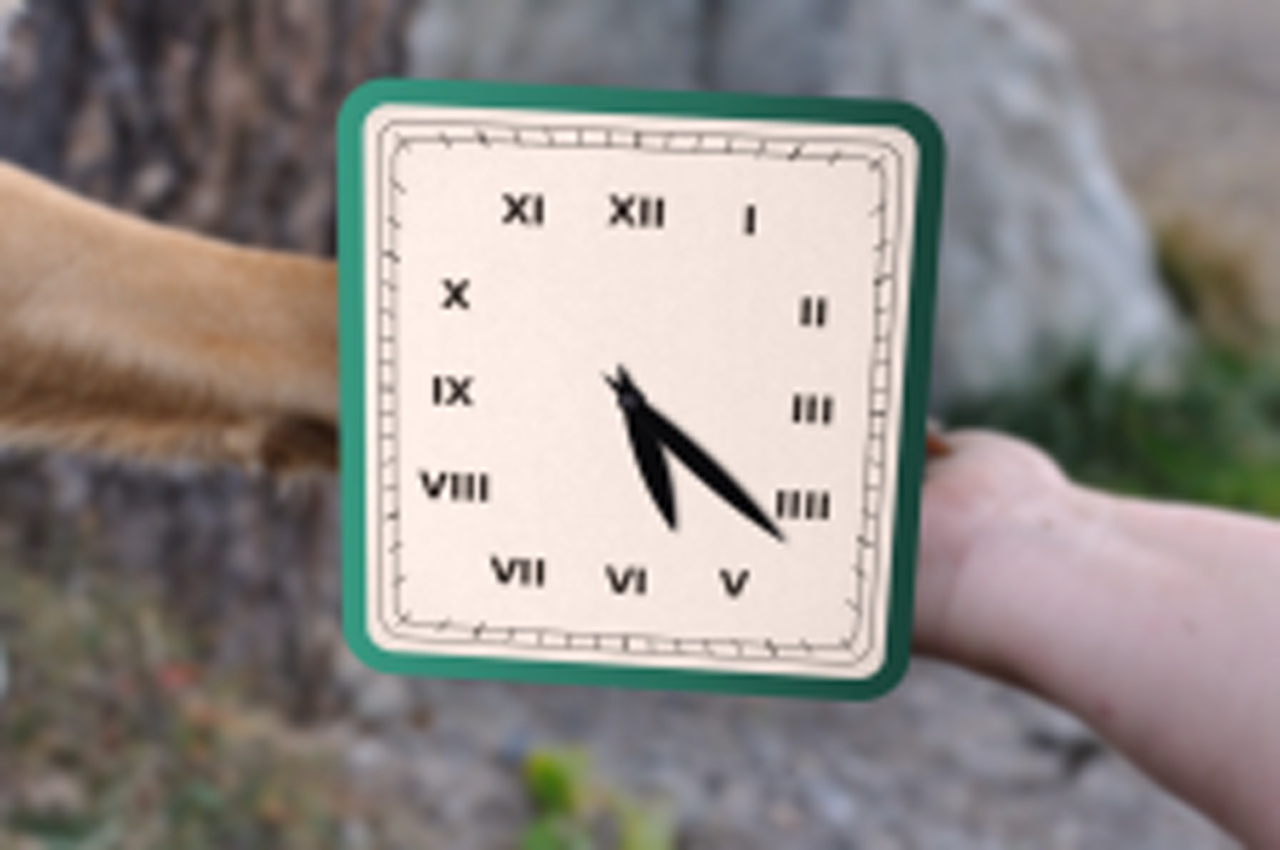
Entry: **5:22**
